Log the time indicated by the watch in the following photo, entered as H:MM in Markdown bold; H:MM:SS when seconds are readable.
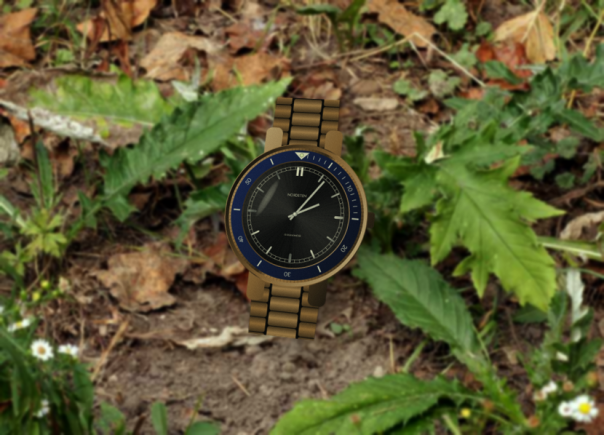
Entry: **2:06**
